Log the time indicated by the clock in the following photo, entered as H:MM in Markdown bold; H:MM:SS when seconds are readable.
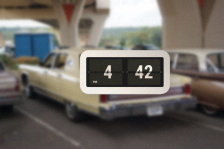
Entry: **4:42**
